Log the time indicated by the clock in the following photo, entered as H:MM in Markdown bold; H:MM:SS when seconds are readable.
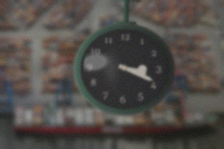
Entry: **3:19**
